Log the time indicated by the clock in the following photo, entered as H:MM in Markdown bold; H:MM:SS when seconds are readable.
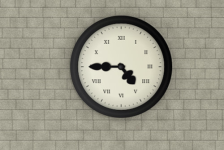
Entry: **4:45**
